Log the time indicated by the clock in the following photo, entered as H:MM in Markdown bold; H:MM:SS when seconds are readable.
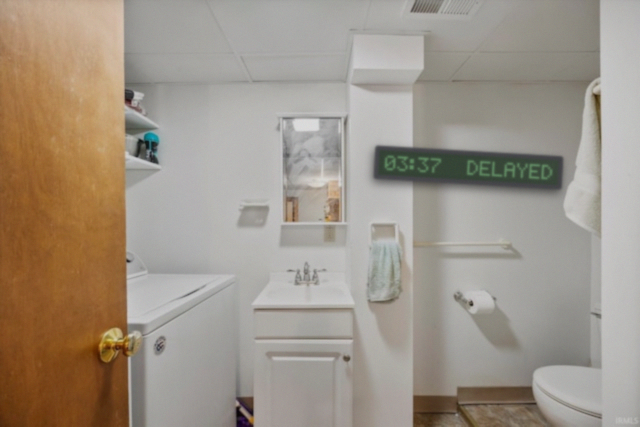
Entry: **3:37**
